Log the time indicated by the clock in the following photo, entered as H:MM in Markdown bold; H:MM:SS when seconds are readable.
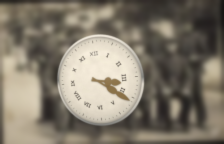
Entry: **3:21**
